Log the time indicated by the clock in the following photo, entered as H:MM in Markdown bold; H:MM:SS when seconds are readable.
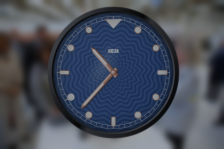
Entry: **10:37**
